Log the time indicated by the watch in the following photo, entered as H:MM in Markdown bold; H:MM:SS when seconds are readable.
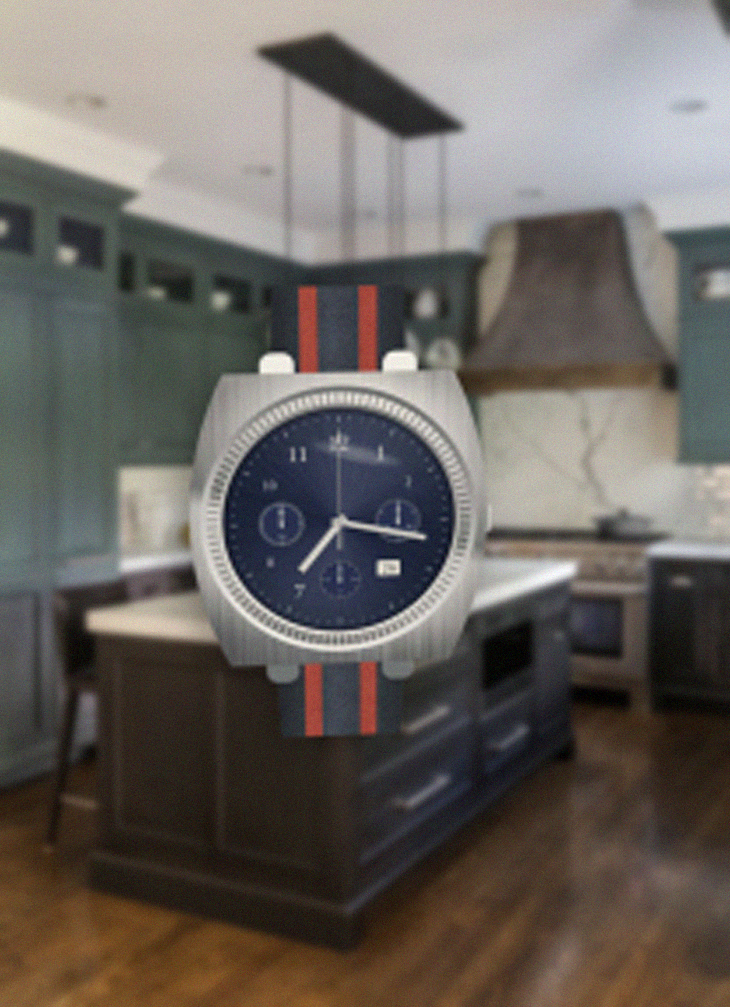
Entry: **7:17**
